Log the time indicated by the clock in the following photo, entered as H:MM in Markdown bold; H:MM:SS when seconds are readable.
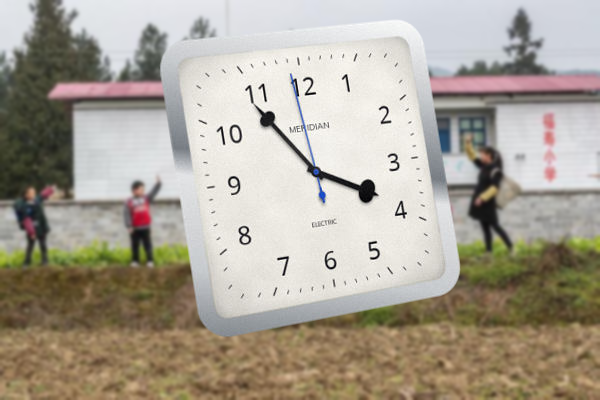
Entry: **3:53:59**
